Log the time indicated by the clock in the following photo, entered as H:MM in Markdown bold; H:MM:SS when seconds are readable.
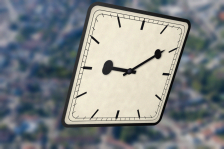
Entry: **9:09**
